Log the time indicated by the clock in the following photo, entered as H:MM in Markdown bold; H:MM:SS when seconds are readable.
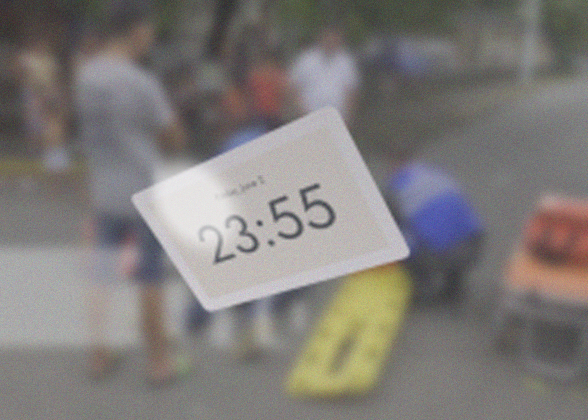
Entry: **23:55**
